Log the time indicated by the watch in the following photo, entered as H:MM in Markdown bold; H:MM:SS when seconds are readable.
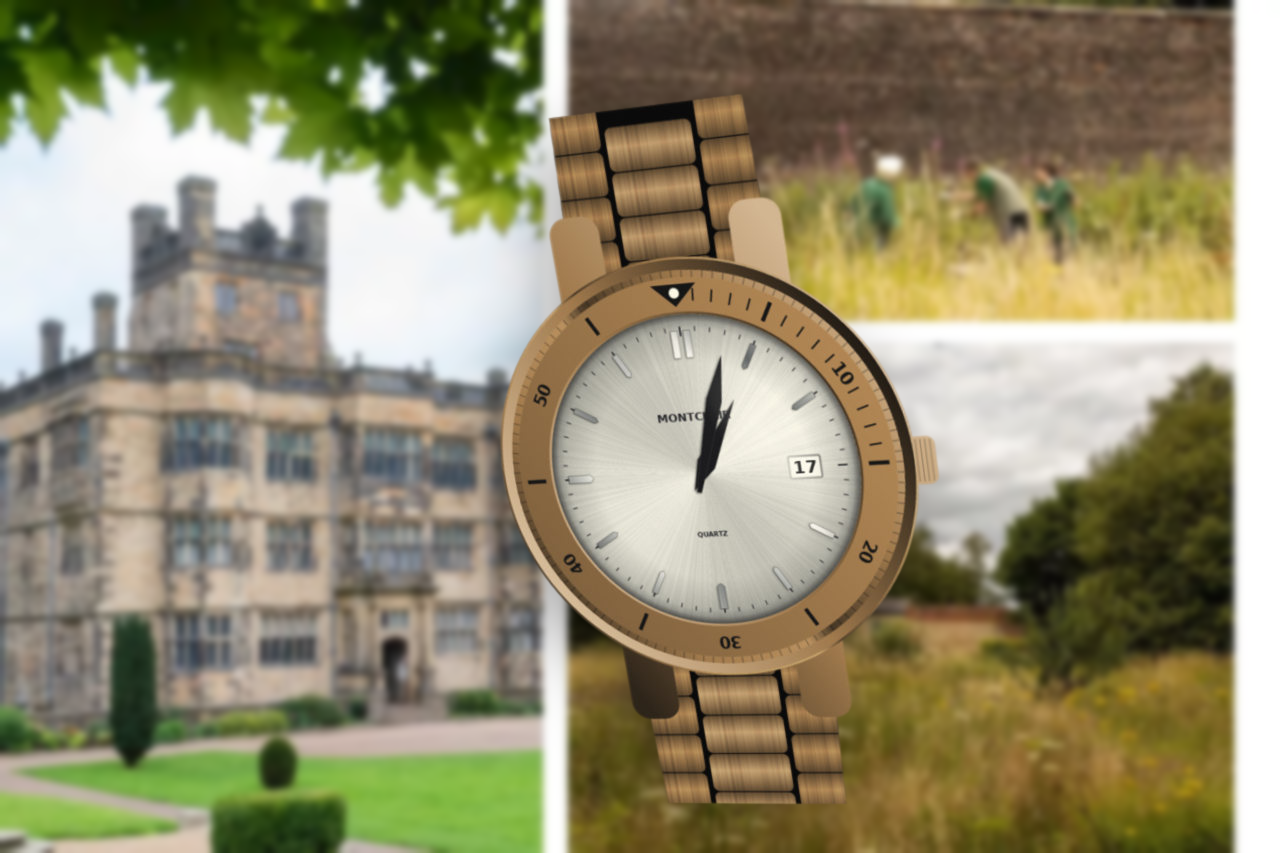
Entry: **1:03**
